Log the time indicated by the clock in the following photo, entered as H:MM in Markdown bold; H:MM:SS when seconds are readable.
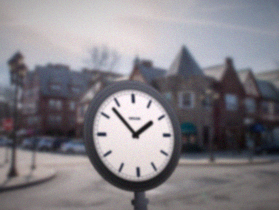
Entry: **1:53**
